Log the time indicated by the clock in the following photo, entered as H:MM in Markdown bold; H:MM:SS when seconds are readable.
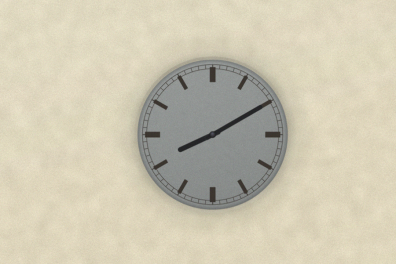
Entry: **8:10**
